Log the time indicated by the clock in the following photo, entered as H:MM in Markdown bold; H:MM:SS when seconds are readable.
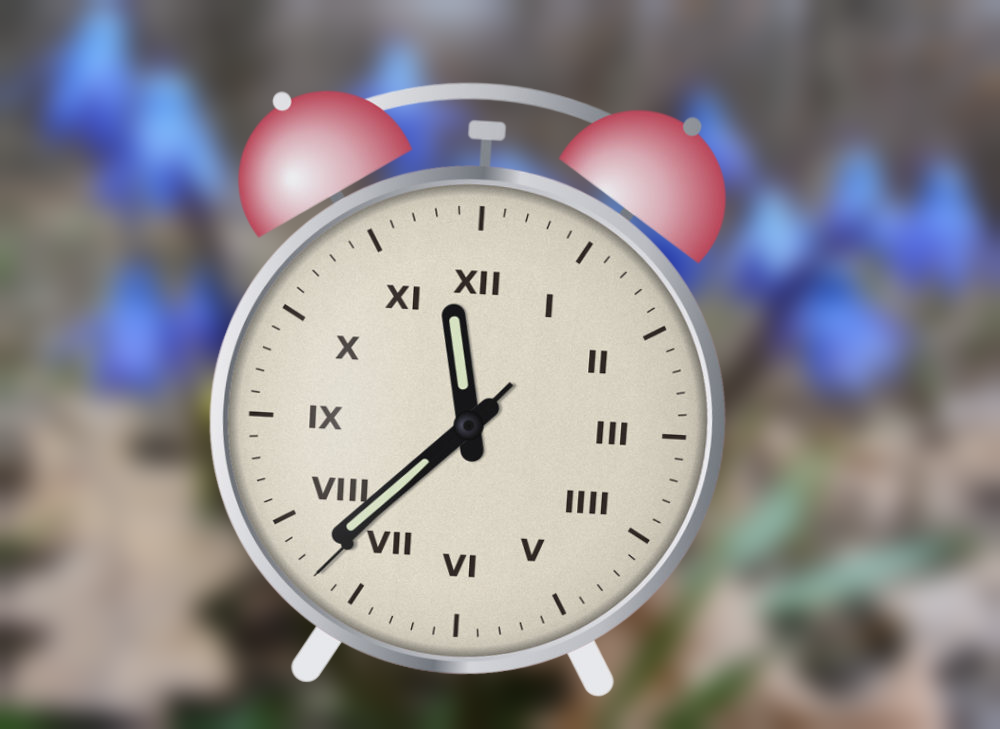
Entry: **11:37:37**
